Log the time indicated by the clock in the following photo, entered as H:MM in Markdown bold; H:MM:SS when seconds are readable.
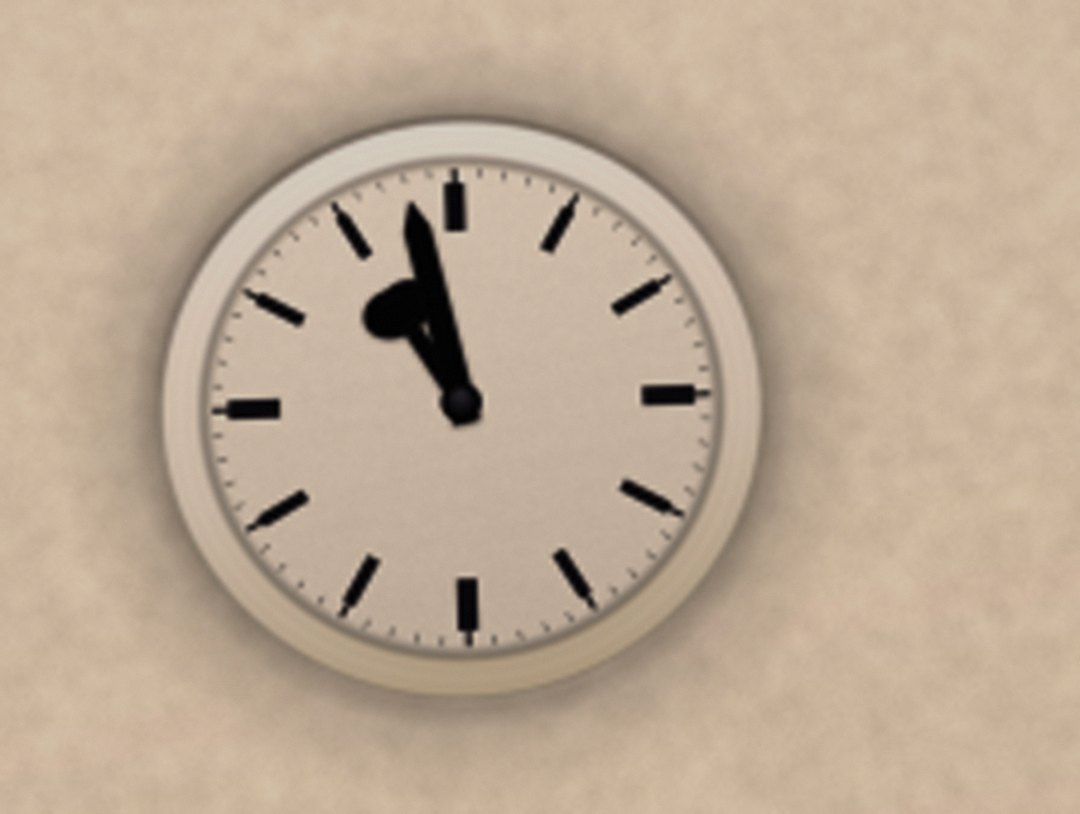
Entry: **10:58**
